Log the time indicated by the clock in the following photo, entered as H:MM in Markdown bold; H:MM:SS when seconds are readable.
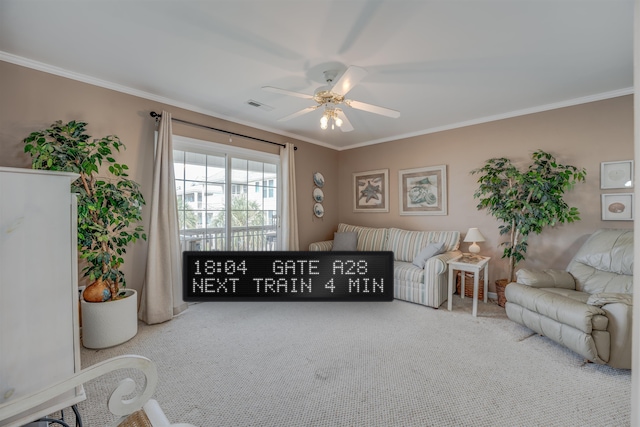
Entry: **18:04**
